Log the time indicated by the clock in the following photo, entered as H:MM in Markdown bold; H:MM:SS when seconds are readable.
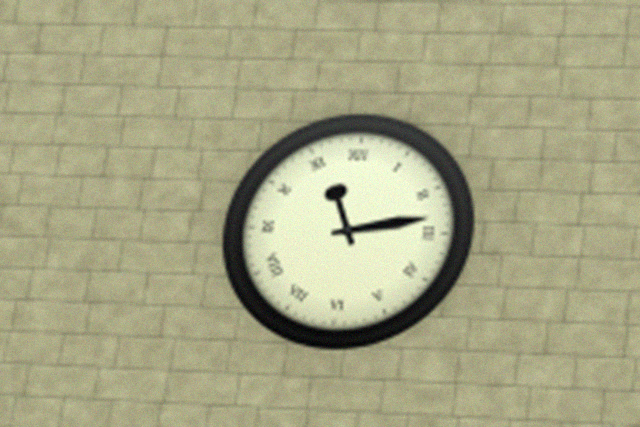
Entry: **11:13**
